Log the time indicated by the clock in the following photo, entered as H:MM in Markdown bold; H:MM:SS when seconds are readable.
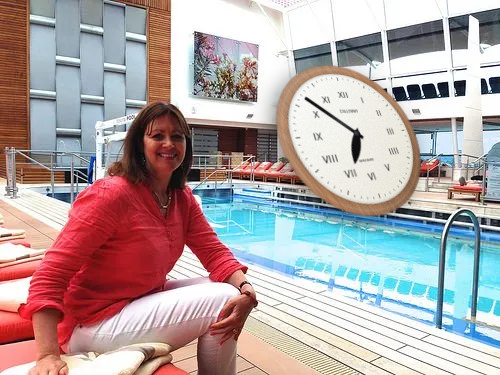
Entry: **6:52**
